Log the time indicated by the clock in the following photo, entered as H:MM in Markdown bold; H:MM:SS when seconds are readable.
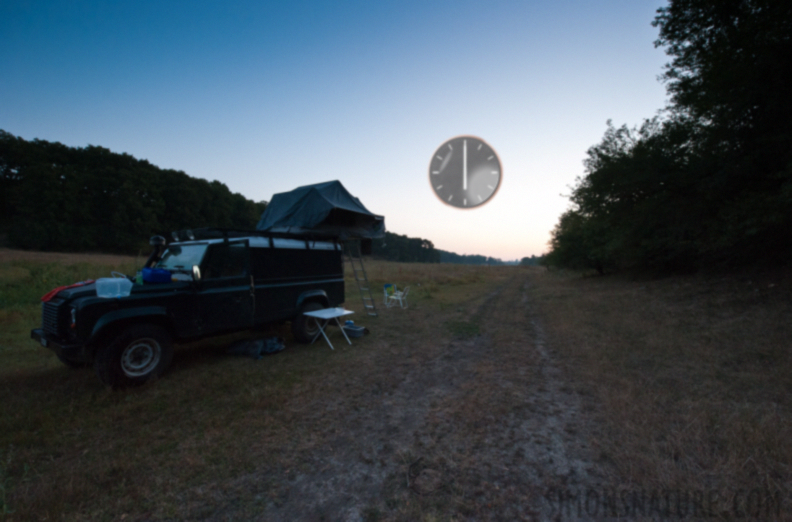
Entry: **6:00**
